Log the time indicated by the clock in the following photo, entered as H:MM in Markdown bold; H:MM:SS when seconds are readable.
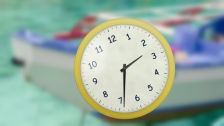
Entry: **2:34**
